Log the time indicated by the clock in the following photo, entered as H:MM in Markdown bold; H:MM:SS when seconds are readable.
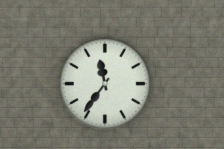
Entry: **11:36**
